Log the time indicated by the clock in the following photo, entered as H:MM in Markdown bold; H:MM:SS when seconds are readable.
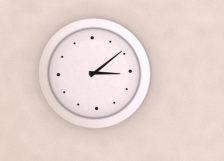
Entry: **3:09**
